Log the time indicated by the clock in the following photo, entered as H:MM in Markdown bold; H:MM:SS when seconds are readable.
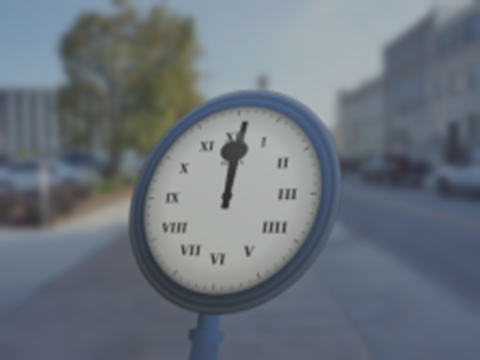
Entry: **12:01**
